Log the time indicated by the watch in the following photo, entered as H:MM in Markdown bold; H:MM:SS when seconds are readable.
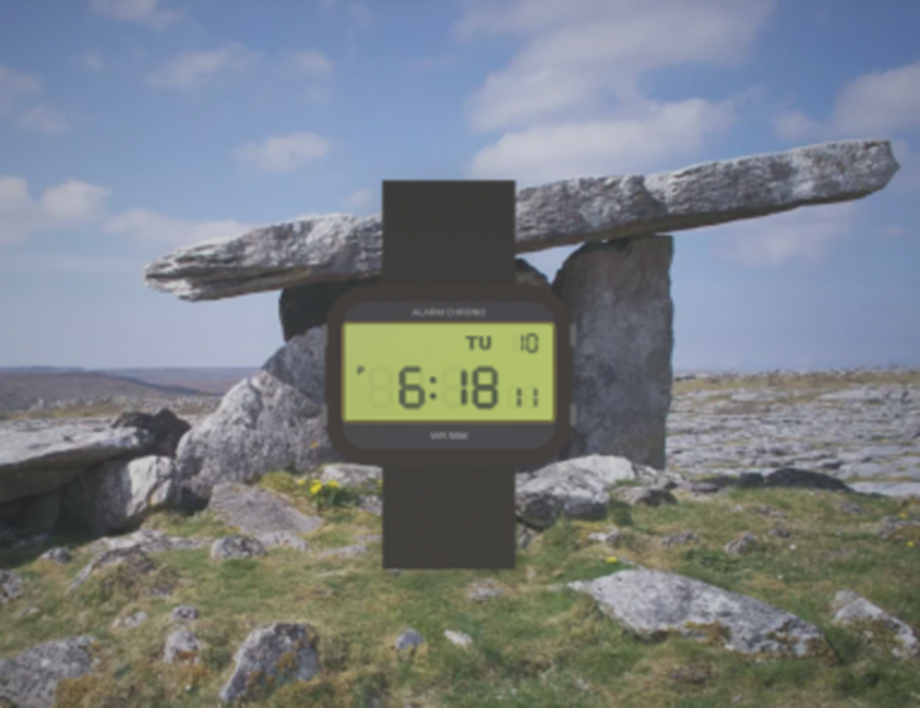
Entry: **6:18:11**
